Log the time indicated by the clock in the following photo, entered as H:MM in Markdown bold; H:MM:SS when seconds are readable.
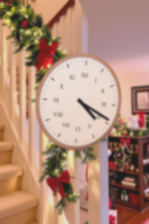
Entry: **4:19**
